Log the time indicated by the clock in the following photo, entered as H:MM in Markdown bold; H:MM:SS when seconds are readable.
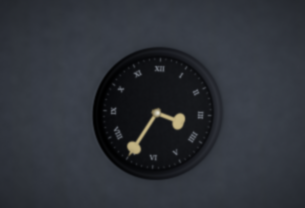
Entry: **3:35**
